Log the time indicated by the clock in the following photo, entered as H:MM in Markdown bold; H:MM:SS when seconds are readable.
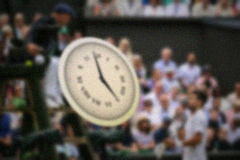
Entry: **4:59**
